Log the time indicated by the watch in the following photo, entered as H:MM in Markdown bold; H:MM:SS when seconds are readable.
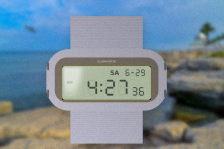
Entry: **4:27:36**
